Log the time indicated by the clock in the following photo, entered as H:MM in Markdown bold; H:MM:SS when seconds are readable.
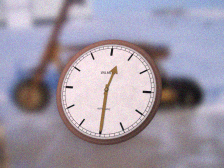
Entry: **12:30**
